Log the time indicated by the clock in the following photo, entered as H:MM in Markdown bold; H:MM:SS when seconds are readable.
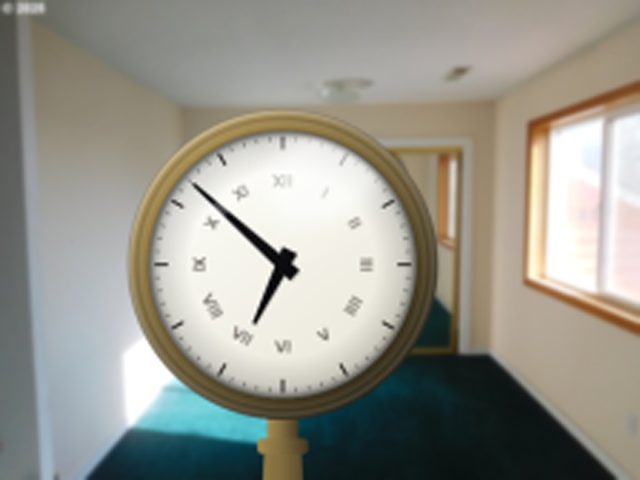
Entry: **6:52**
